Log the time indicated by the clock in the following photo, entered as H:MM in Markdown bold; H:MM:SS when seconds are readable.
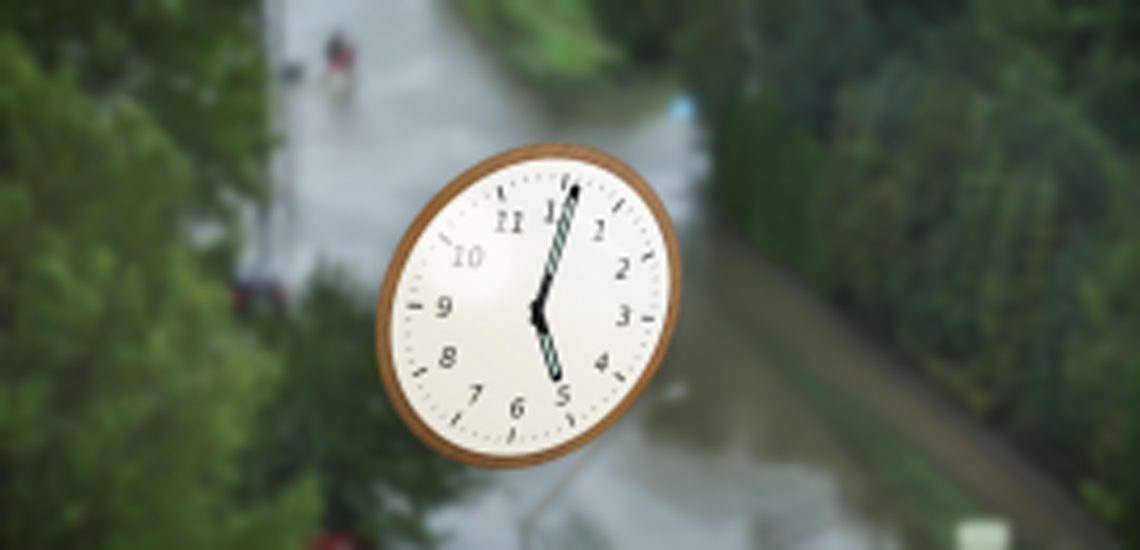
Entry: **5:01**
